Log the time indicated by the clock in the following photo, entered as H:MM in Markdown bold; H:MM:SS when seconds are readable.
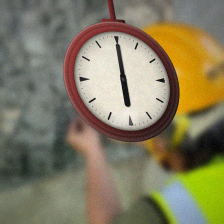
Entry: **6:00**
